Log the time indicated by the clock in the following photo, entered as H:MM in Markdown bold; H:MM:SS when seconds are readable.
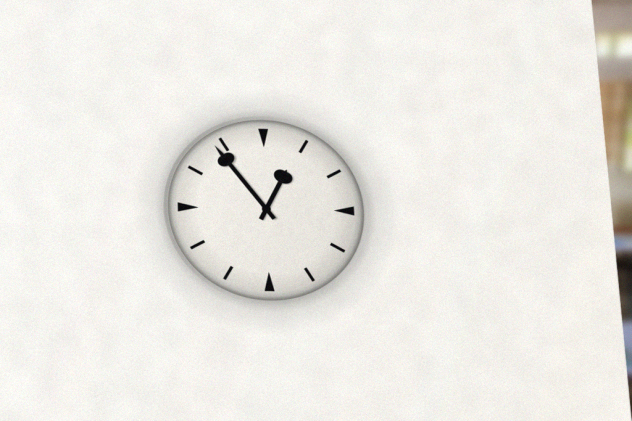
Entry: **12:54**
